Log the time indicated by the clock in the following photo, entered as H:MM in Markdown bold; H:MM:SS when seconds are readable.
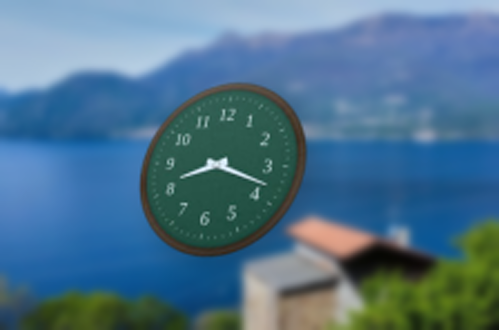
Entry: **8:18**
